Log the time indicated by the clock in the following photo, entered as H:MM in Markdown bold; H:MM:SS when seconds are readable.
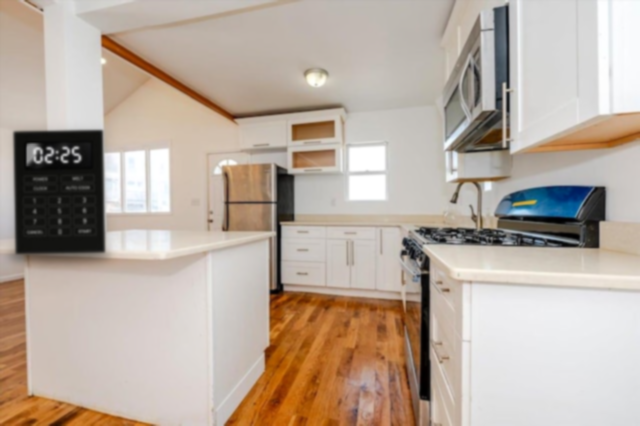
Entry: **2:25**
